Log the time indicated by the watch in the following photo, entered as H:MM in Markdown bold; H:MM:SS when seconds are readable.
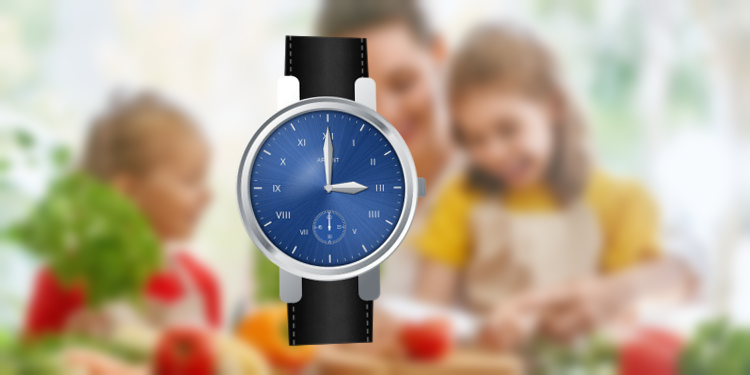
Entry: **3:00**
